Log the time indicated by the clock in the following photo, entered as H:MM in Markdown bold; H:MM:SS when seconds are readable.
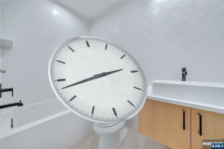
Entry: **2:43**
